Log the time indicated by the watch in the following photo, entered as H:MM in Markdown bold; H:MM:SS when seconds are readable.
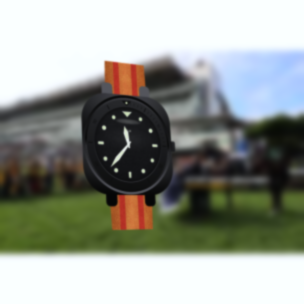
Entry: **11:37**
